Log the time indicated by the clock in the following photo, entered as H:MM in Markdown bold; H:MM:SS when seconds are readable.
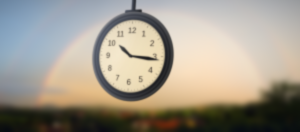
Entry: **10:16**
